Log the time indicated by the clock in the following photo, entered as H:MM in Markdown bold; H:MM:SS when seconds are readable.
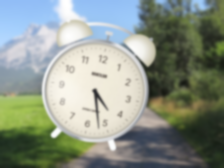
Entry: **4:27**
